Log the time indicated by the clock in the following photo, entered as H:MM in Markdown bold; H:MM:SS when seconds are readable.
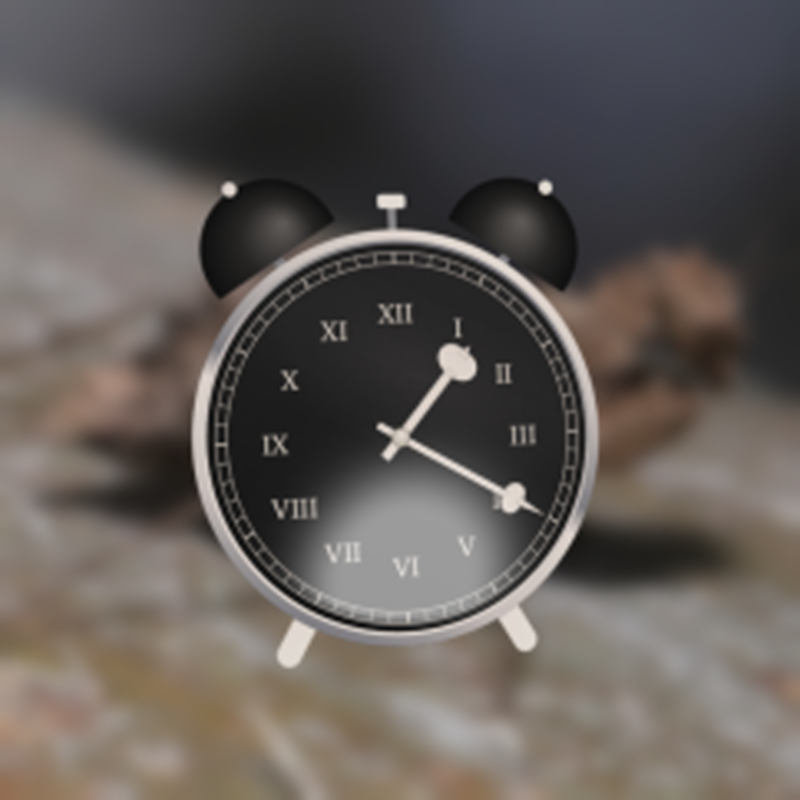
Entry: **1:20**
